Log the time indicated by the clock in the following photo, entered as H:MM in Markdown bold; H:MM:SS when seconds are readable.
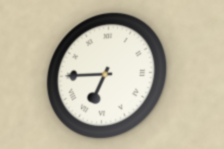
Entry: **6:45**
